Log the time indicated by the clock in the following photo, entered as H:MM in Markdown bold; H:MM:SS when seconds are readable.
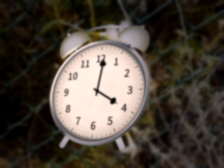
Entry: **4:01**
